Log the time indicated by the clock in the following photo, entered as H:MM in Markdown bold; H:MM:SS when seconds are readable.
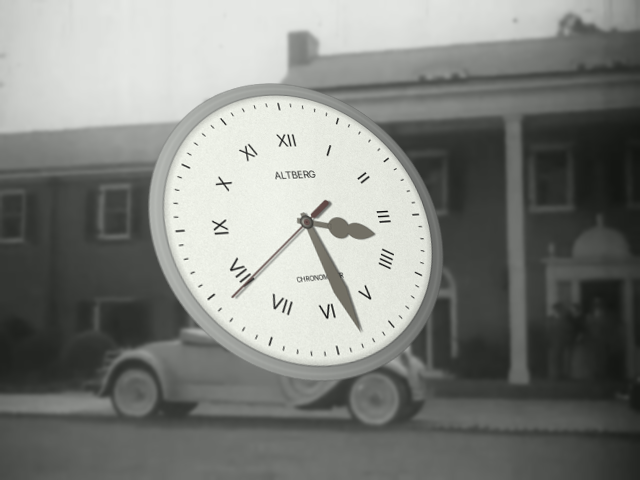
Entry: **3:27:39**
